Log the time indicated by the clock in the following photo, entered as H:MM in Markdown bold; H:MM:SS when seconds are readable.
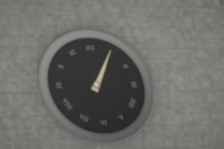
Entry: **1:05**
